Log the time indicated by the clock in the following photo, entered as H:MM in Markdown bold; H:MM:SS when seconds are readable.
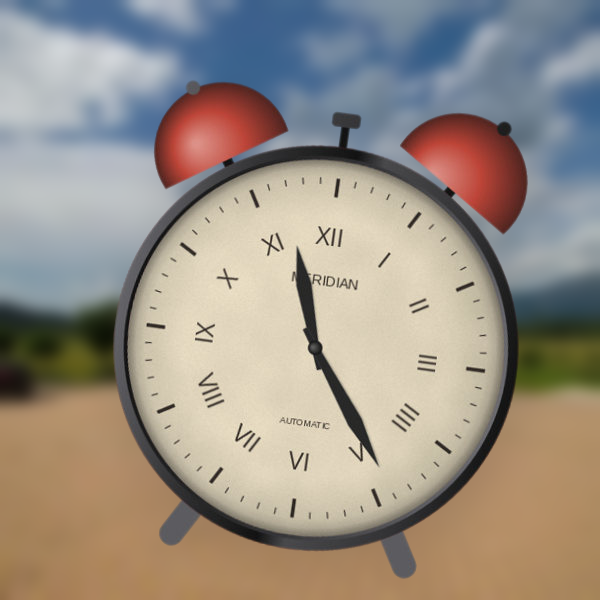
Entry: **11:24**
